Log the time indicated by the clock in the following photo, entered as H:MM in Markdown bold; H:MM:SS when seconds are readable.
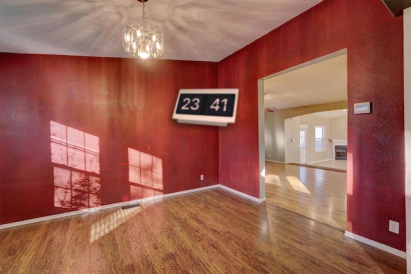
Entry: **23:41**
